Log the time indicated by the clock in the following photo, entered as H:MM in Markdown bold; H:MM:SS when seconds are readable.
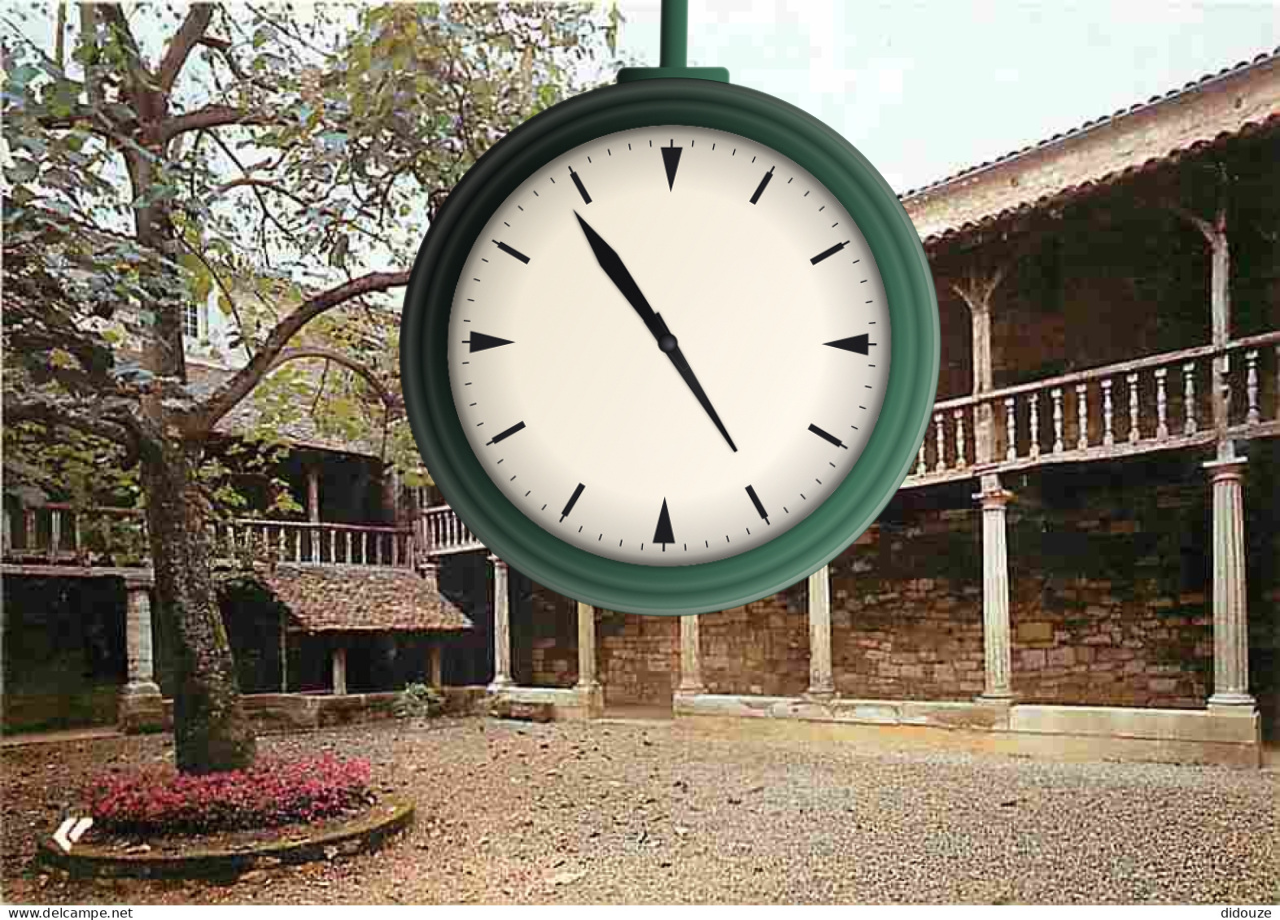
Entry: **4:54**
